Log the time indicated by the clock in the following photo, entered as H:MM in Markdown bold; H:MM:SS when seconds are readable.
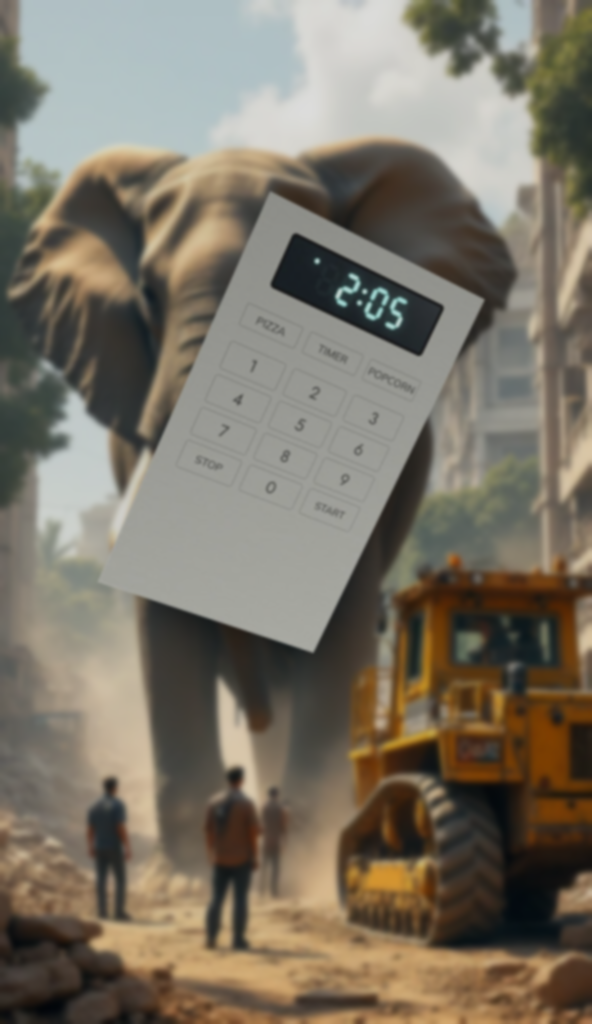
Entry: **2:05**
